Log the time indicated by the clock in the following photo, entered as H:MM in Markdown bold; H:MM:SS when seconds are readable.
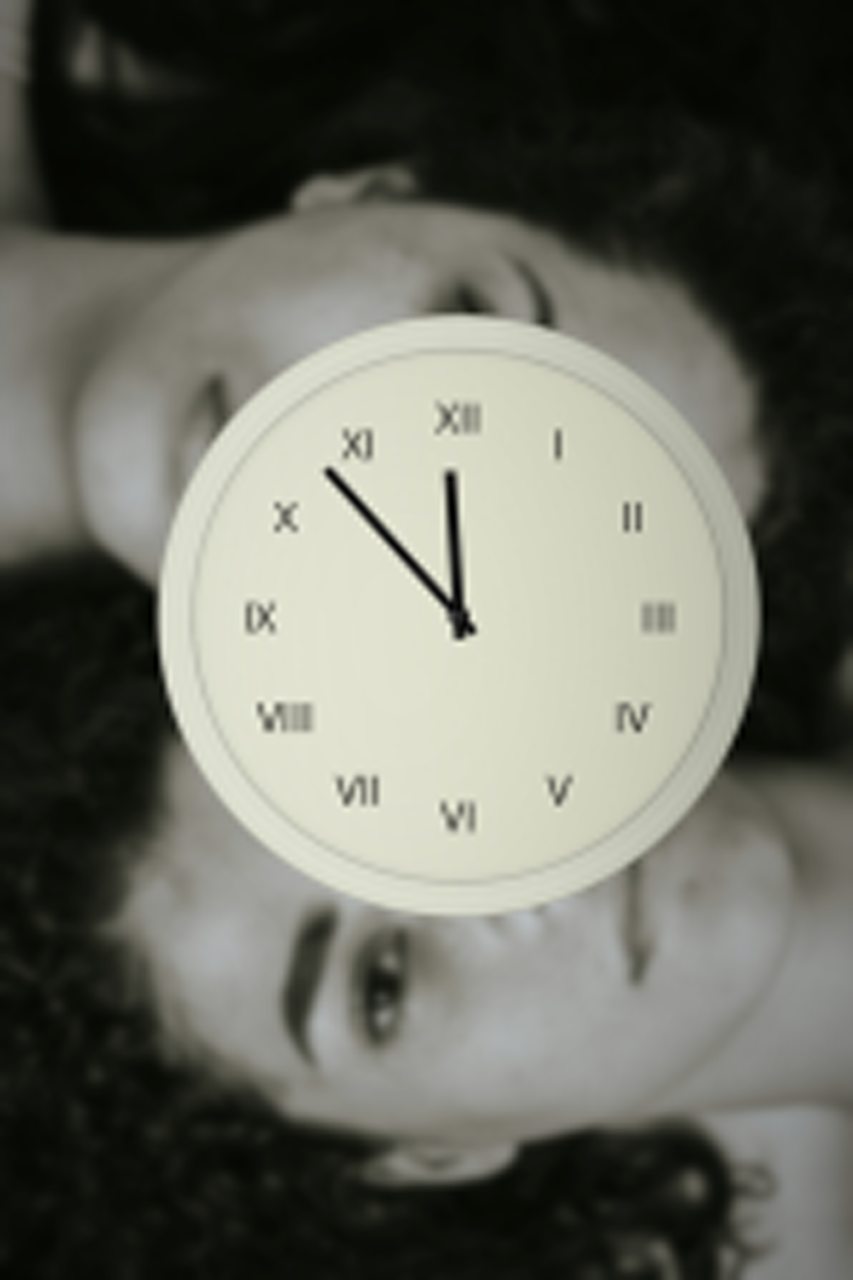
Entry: **11:53**
